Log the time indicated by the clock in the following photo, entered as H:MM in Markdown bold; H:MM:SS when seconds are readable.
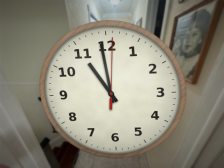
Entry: **10:59:01**
